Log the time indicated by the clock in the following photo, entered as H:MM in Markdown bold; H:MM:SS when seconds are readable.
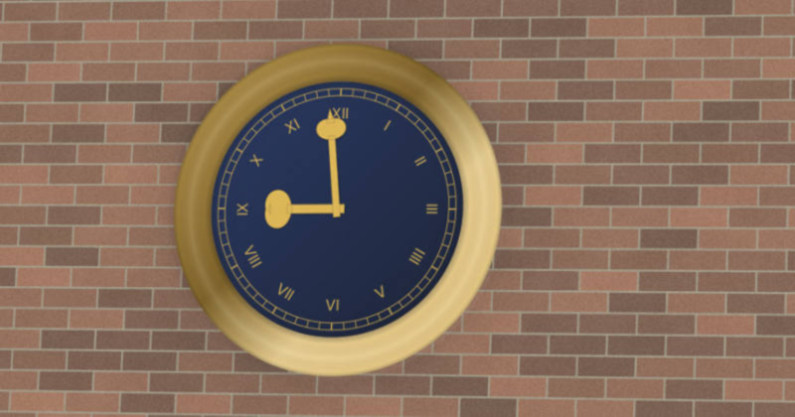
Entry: **8:59**
